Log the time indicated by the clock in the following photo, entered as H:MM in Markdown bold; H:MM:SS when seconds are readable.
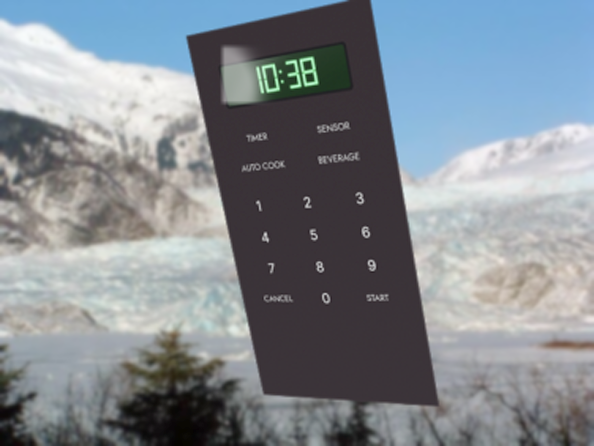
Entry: **10:38**
